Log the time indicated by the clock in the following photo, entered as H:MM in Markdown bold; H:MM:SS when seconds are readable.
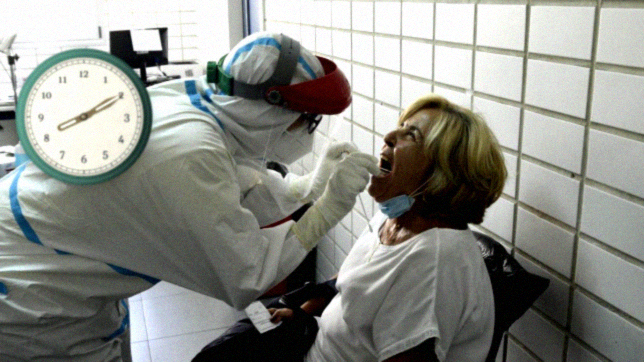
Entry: **8:10**
